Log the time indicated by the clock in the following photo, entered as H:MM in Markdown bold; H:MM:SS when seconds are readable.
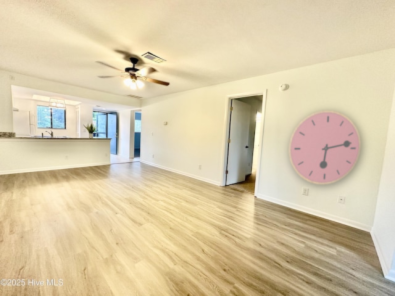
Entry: **6:13**
